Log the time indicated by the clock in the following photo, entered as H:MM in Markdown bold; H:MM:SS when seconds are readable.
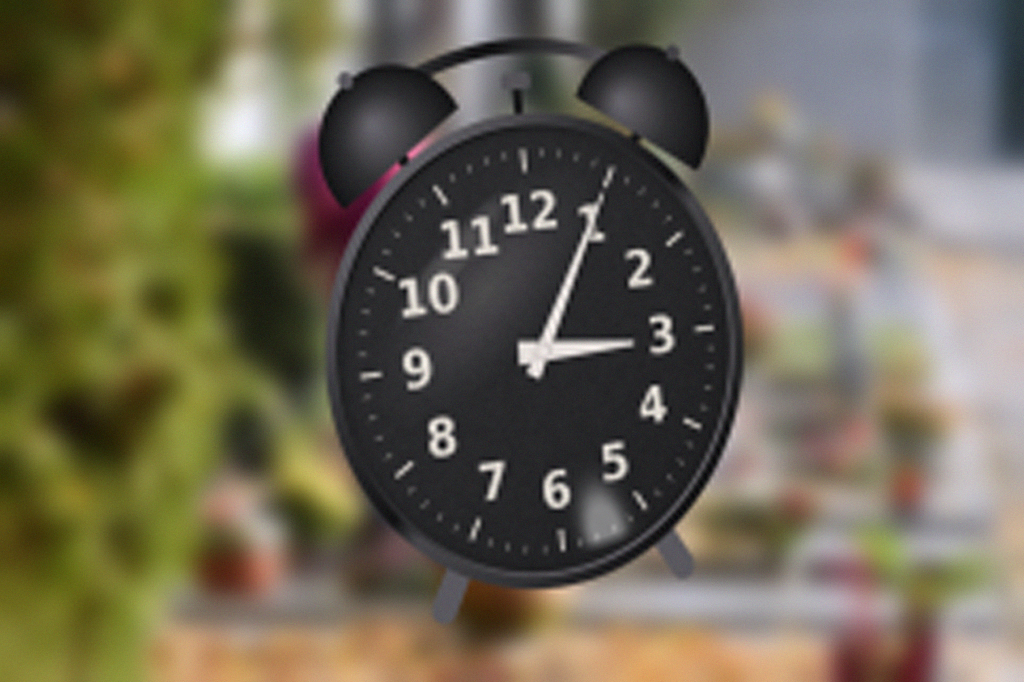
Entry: **3:05**
